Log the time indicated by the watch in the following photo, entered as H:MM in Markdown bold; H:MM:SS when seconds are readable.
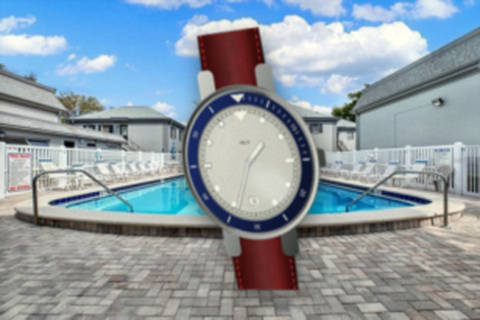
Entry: **1:34**
